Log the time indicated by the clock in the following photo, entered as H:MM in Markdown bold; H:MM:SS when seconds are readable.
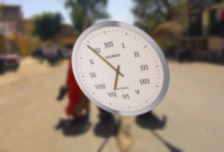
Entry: **6:54**
